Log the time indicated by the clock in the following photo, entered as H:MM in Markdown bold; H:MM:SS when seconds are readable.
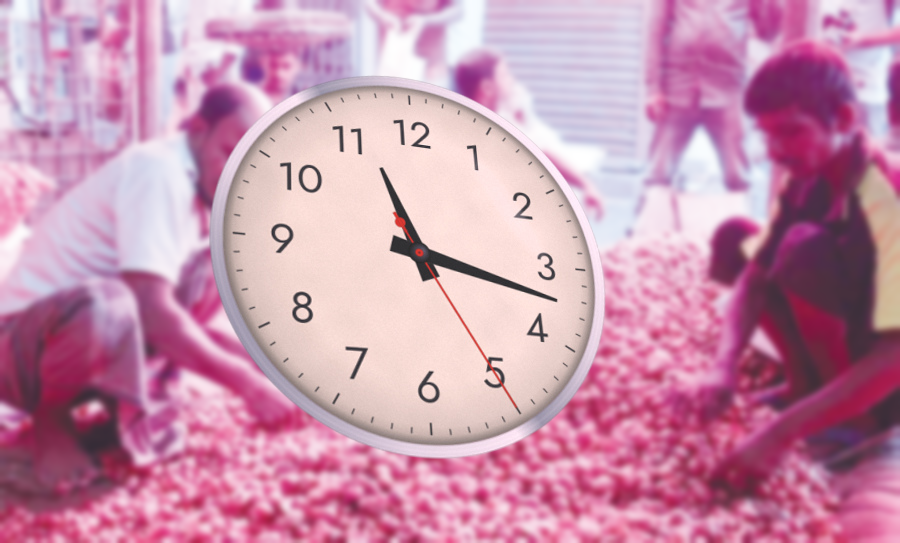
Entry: **11:17:25**
